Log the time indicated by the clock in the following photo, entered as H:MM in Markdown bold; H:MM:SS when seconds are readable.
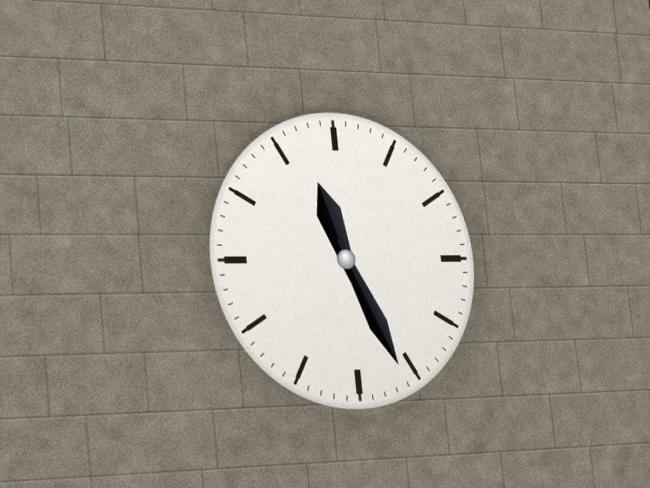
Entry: **11:26**
